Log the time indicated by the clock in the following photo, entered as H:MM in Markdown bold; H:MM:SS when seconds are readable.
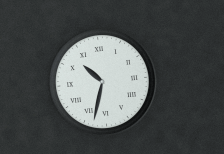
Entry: **10:33**
